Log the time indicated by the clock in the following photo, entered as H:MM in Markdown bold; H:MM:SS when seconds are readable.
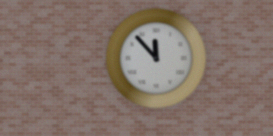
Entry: **11:53**
